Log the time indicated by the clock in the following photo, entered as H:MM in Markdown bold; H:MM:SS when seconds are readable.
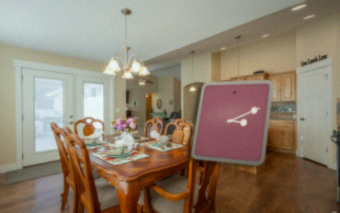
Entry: **3:11**
